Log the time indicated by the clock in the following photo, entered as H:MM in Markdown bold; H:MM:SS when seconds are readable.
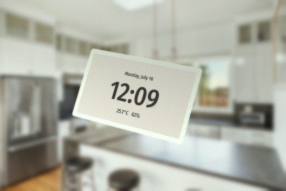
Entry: **12:09**
